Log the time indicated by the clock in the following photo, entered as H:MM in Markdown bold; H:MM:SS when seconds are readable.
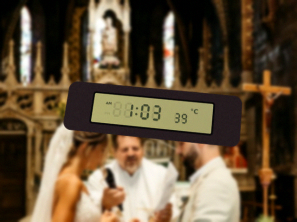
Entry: **1:03**
